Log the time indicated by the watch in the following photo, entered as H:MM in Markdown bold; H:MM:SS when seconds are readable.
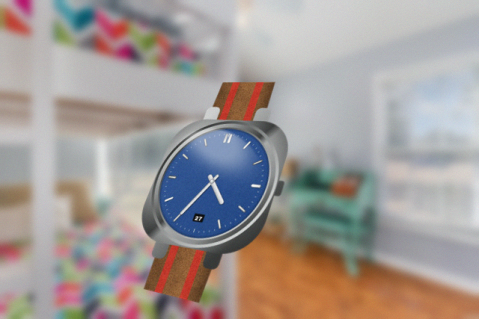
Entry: **4:35**
